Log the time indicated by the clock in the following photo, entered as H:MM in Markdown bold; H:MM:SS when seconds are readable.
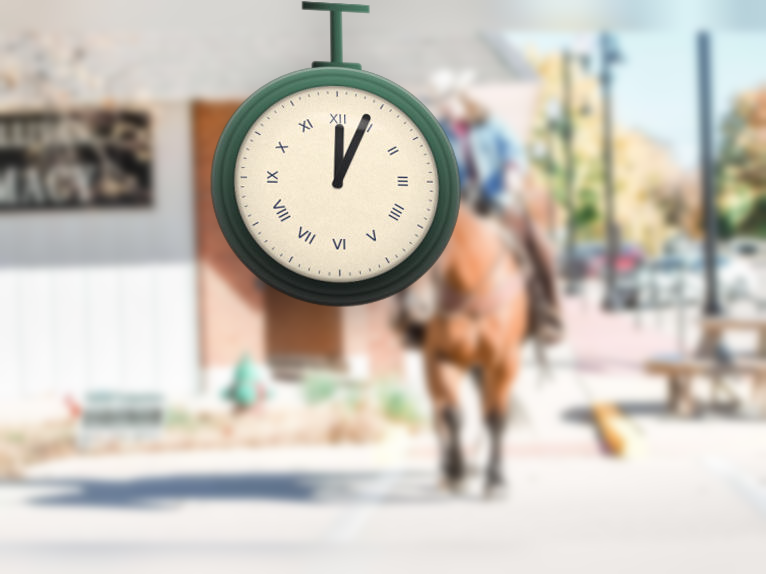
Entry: **12:04**
